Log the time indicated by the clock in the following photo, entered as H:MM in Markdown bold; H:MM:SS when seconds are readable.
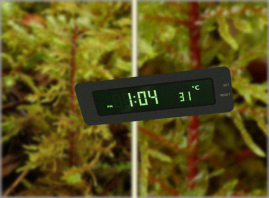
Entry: **1:04**
